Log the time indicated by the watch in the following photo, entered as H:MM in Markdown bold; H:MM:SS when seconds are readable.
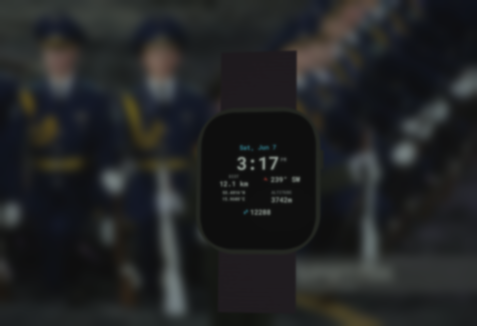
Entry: **3:17**
